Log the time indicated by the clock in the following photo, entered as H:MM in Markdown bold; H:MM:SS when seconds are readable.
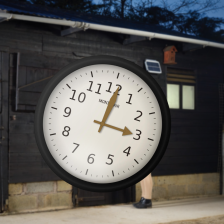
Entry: **3:01**
